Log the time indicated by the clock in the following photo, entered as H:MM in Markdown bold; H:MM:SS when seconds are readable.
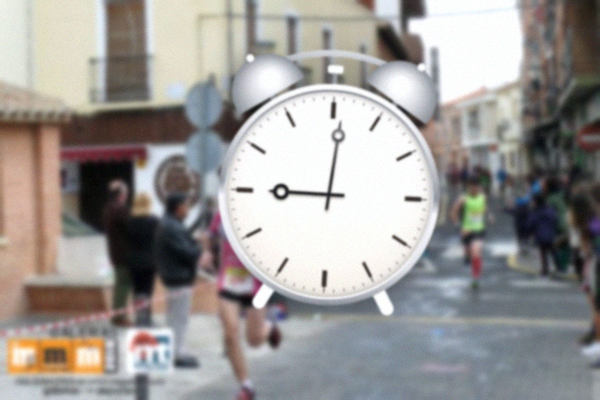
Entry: **9:01**
